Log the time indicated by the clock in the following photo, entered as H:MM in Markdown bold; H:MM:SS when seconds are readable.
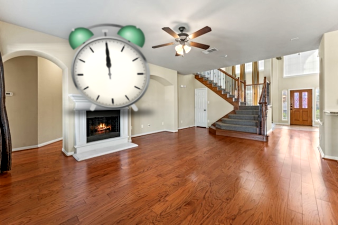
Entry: **12:00**
